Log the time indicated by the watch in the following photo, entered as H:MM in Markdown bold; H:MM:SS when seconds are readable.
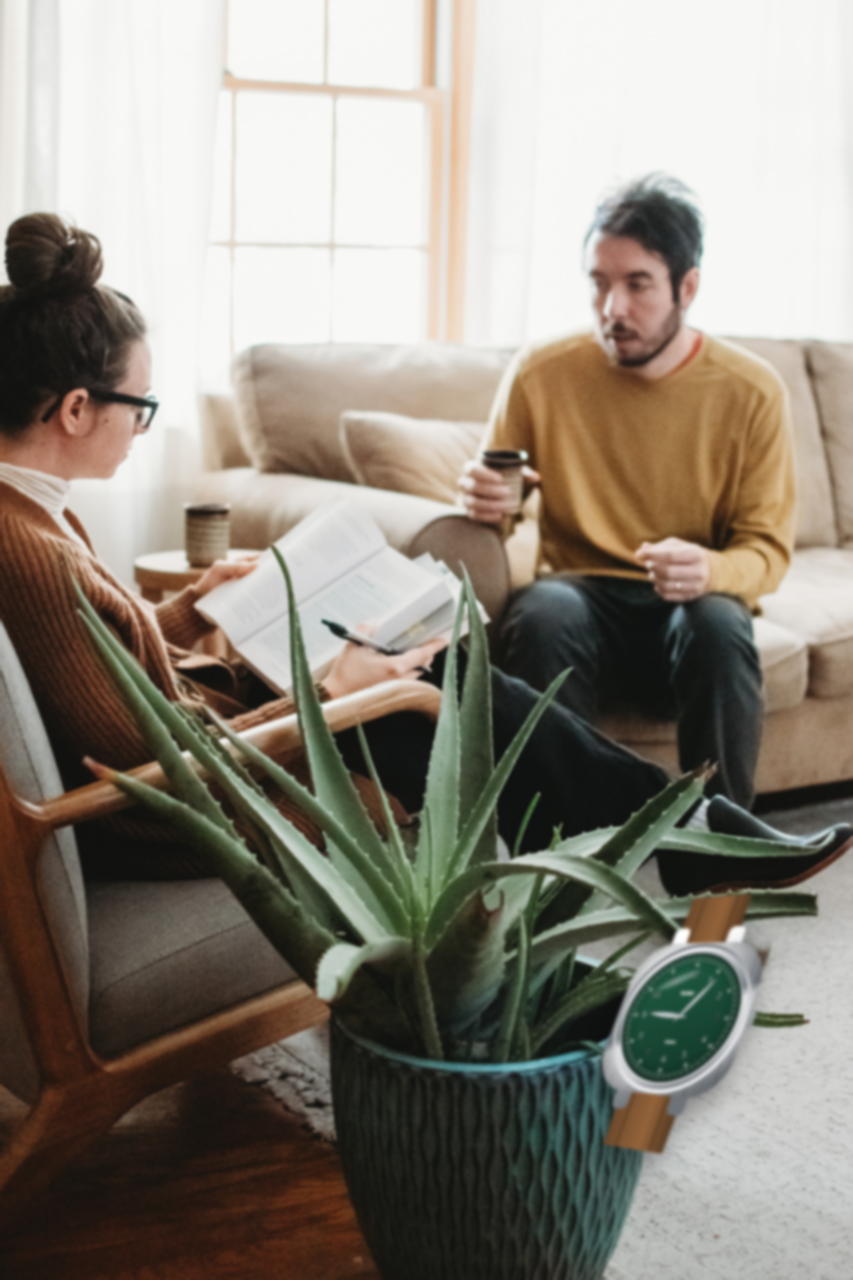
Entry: **9:06**
